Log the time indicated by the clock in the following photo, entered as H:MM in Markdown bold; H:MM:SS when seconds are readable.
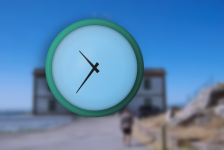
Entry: **10:36**
